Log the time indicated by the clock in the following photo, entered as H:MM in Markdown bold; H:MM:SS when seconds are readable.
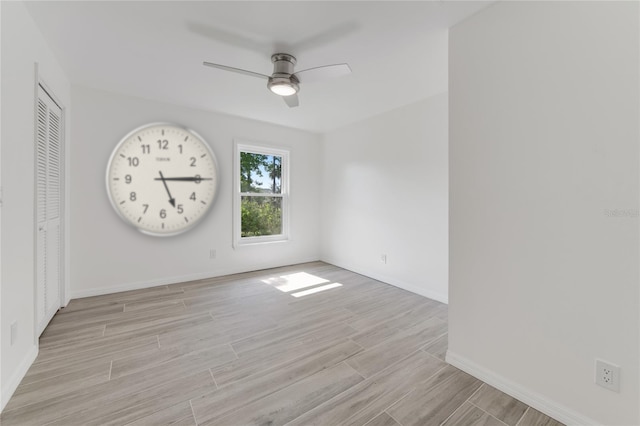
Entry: **5:15**
